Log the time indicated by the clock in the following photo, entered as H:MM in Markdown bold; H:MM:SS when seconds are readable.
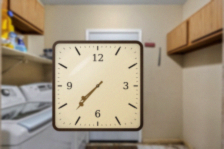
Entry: **7:37**
